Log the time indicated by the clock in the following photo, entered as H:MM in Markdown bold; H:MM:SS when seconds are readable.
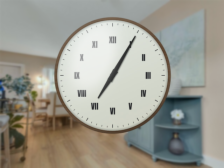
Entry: **7:05**
